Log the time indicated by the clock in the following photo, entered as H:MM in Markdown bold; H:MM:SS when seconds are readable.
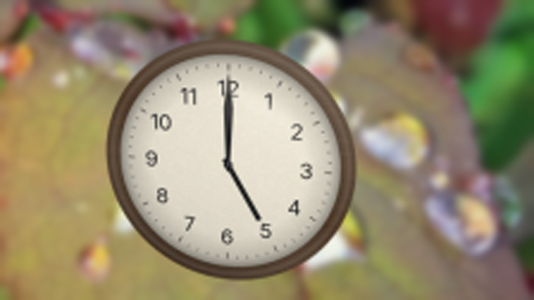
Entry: **5:00**
